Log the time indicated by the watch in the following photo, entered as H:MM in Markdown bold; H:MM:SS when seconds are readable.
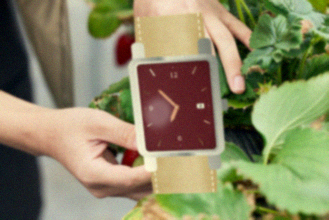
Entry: **6:53**
